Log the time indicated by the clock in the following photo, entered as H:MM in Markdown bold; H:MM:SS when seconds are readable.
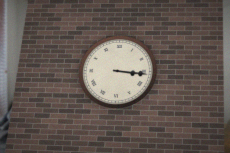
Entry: **3:16**
